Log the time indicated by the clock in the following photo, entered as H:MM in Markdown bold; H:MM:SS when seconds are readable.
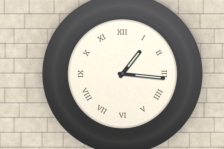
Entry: **1:16**
